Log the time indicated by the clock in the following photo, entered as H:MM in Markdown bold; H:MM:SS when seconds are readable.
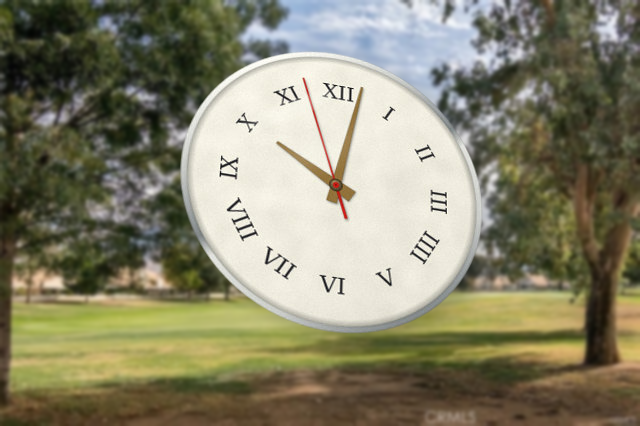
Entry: **10:01:57**
